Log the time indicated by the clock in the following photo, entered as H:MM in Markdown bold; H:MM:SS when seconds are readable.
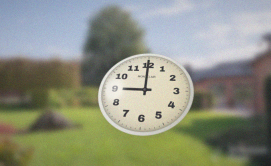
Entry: **9:00**
